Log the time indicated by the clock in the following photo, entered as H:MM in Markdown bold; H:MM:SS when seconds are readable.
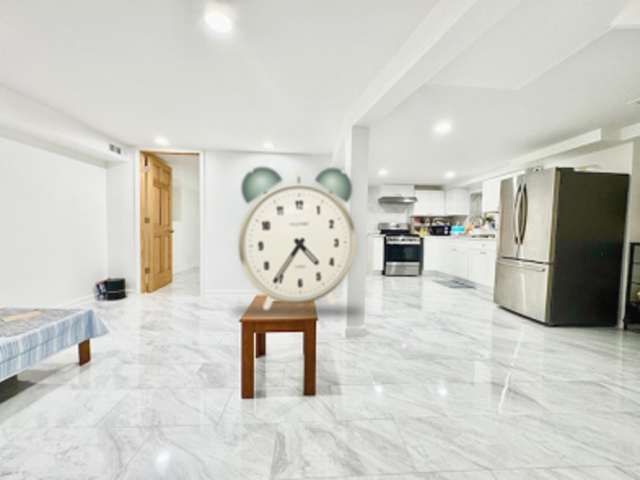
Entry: **4:36**
